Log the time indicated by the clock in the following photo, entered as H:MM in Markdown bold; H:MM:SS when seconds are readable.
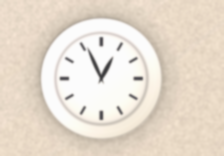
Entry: **12:56**
